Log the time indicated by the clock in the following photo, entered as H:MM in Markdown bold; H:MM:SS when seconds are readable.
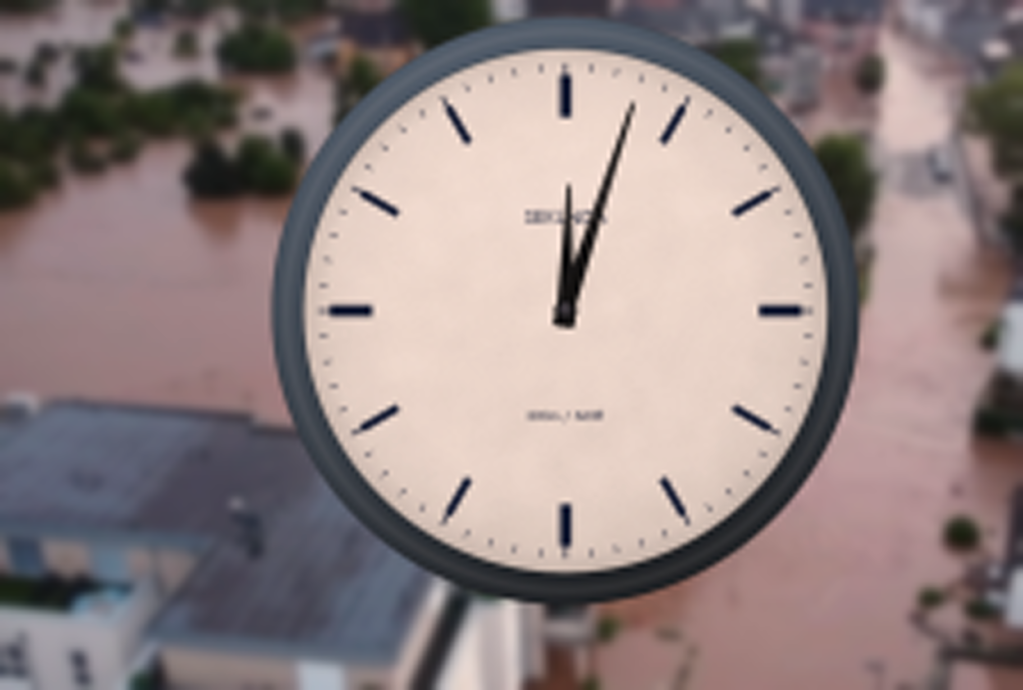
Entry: **12:03**
